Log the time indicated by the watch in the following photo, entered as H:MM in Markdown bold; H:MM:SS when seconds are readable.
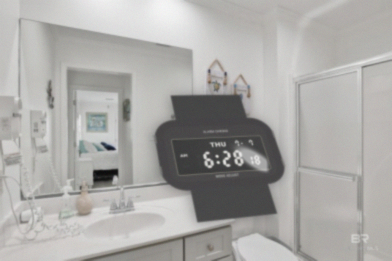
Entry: **6:28:18**
